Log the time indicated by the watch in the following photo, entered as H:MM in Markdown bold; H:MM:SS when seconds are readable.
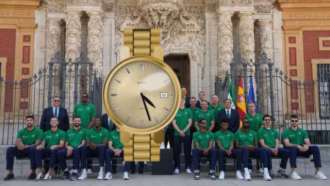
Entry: **4:27**
